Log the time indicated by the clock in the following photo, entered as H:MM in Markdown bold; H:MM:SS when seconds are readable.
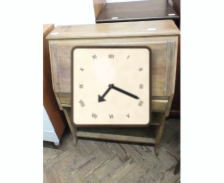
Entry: **7:19**
